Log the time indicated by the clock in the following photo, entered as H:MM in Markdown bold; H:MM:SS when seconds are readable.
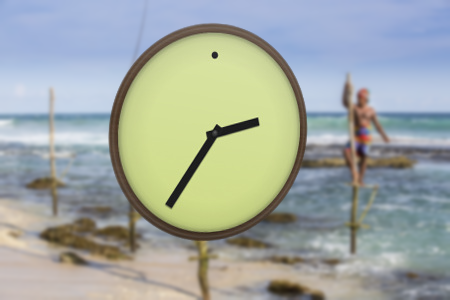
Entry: **2:36**
